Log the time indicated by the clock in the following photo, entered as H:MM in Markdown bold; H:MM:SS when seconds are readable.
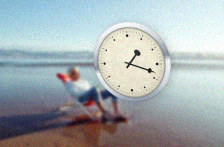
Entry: **1:18**
